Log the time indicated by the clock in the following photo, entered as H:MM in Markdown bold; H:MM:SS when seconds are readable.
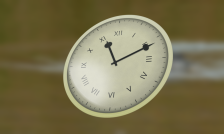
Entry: **11:11**
